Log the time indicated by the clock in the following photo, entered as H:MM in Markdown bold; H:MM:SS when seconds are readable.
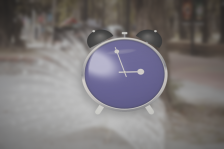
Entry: **2:57**
